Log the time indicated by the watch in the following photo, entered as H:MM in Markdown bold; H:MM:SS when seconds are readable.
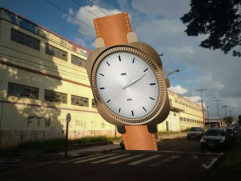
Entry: **2:11**
